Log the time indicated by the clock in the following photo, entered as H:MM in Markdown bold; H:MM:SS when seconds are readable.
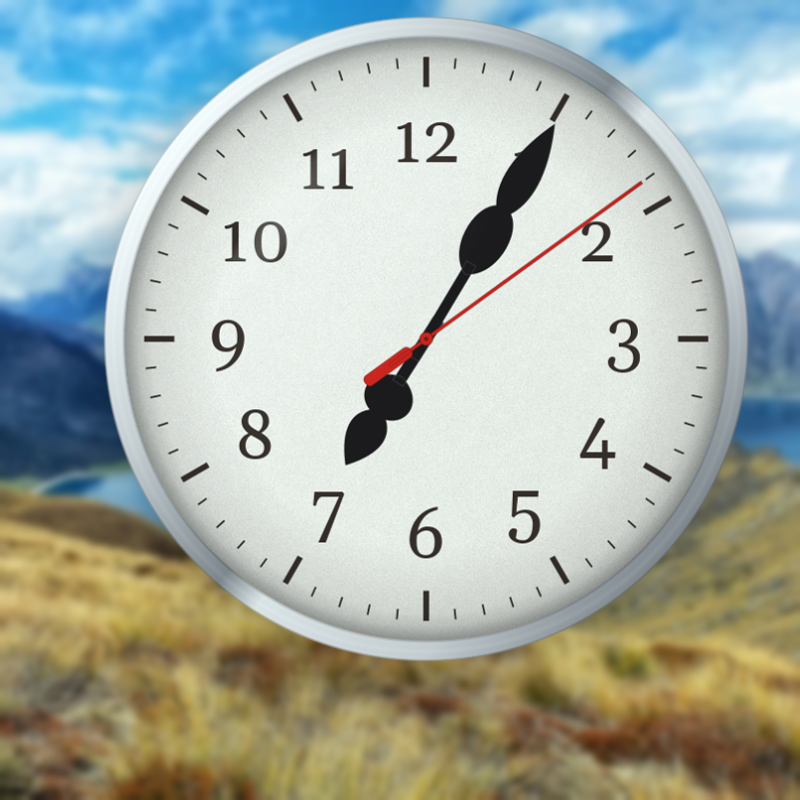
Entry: **7:05:09**
